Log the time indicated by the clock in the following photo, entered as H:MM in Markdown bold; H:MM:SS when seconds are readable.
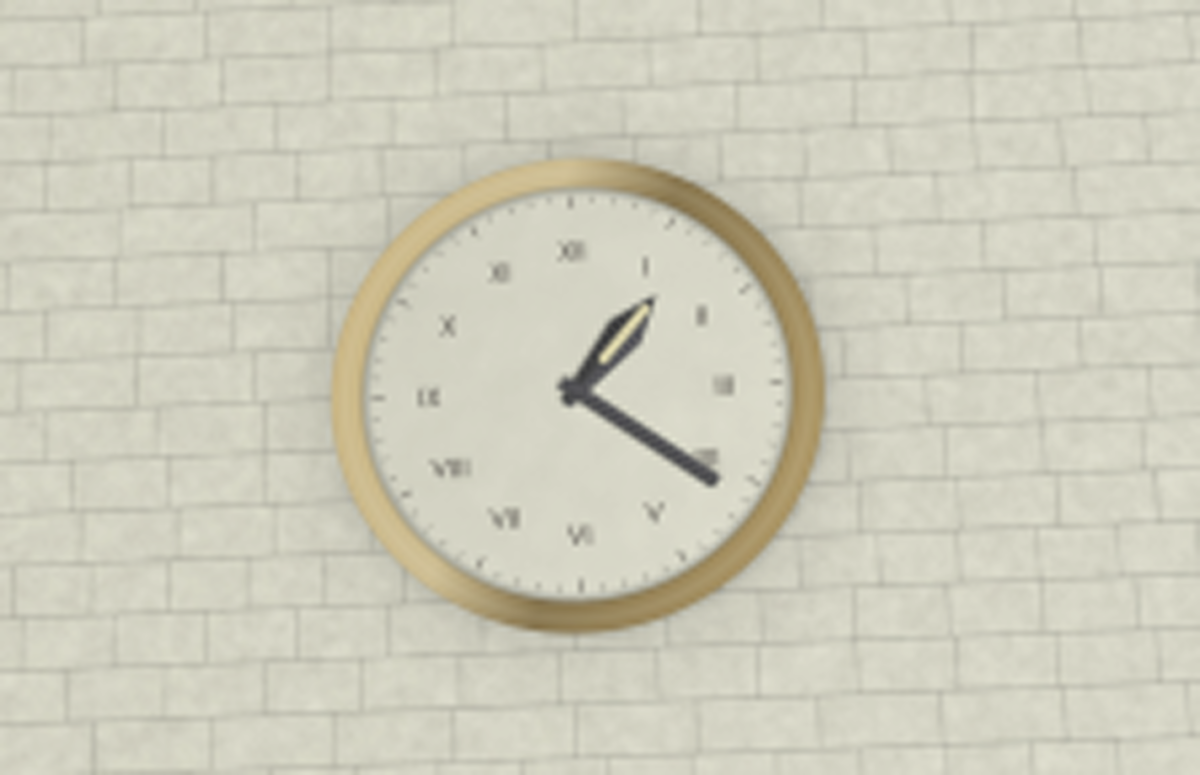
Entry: **1:21**
